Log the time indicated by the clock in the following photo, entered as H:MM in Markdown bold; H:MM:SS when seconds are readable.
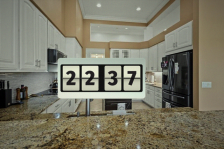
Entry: **22:37**
